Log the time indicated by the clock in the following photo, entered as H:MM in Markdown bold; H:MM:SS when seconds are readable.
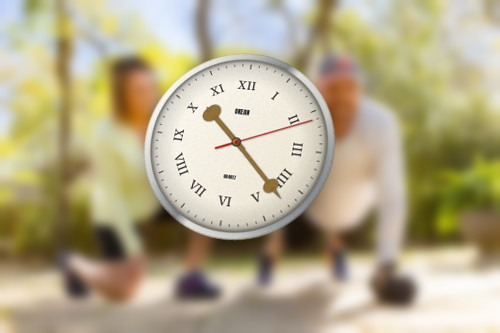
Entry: **10:22:11**
